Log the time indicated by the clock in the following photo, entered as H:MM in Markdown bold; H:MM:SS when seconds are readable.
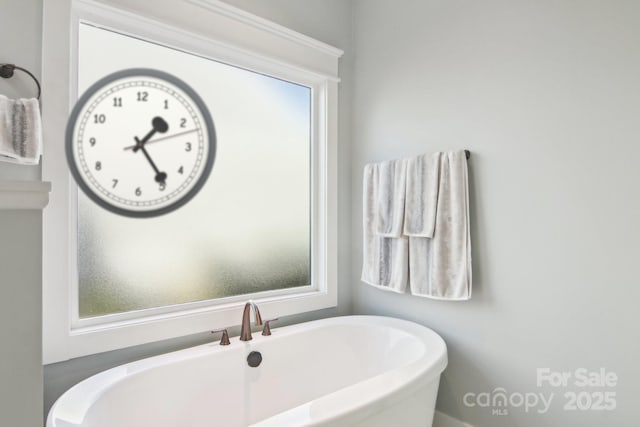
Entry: **1:24:12**
